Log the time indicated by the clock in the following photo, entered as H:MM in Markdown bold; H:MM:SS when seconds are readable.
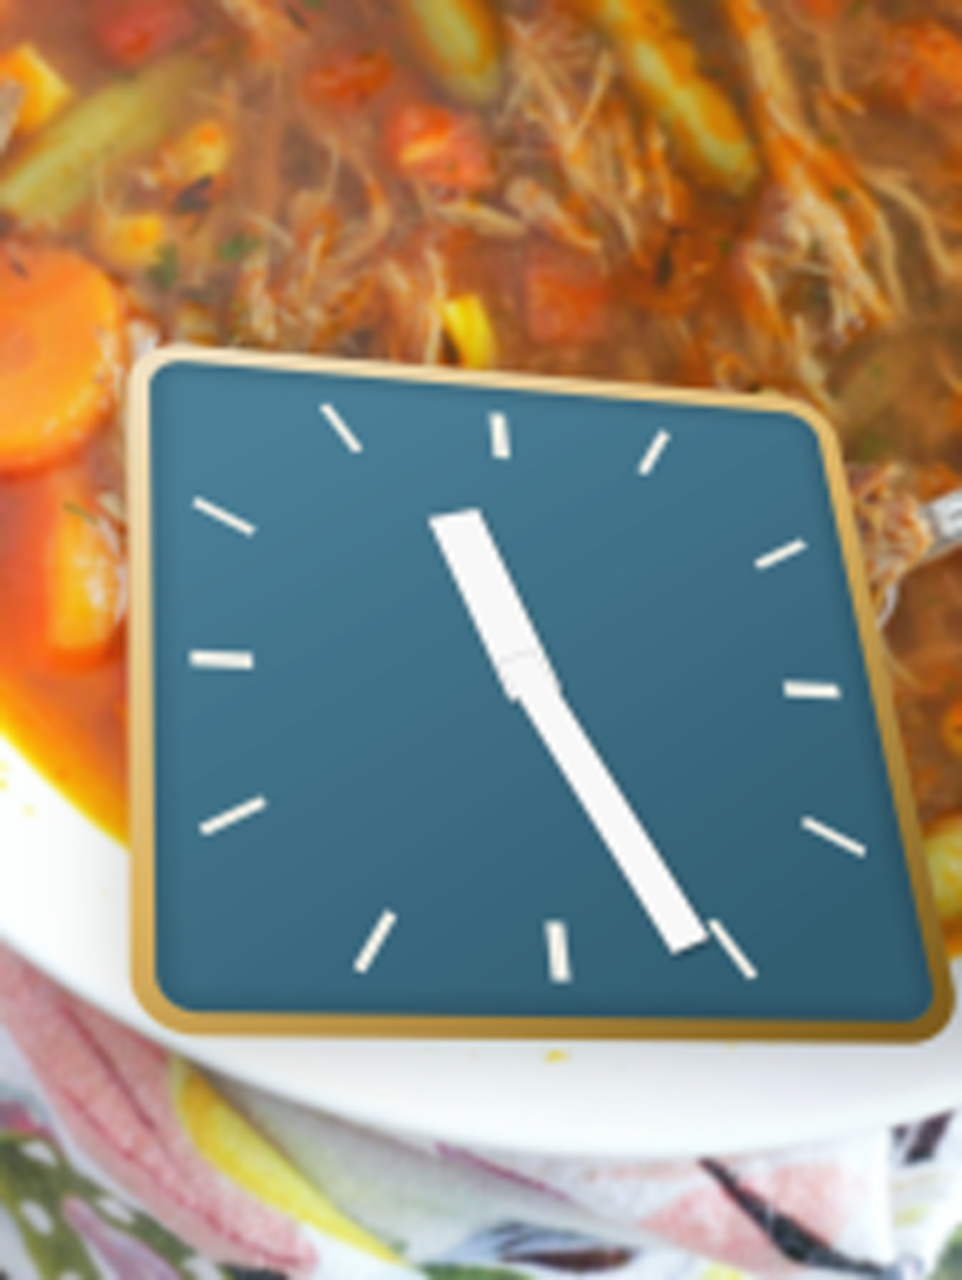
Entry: **11:26**
